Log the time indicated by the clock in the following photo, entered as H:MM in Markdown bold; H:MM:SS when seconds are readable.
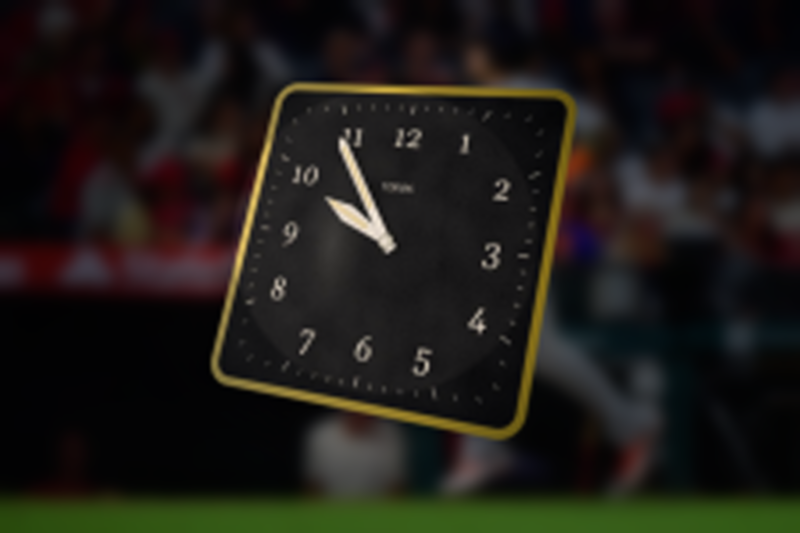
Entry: **9:54**
